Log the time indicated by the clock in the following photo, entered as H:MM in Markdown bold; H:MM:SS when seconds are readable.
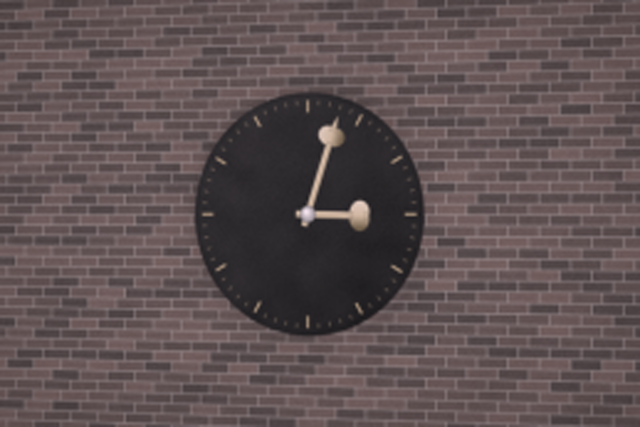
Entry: **3:03**
